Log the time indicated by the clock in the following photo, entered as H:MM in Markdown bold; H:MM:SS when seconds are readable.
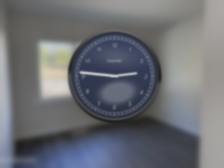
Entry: **2:46**
